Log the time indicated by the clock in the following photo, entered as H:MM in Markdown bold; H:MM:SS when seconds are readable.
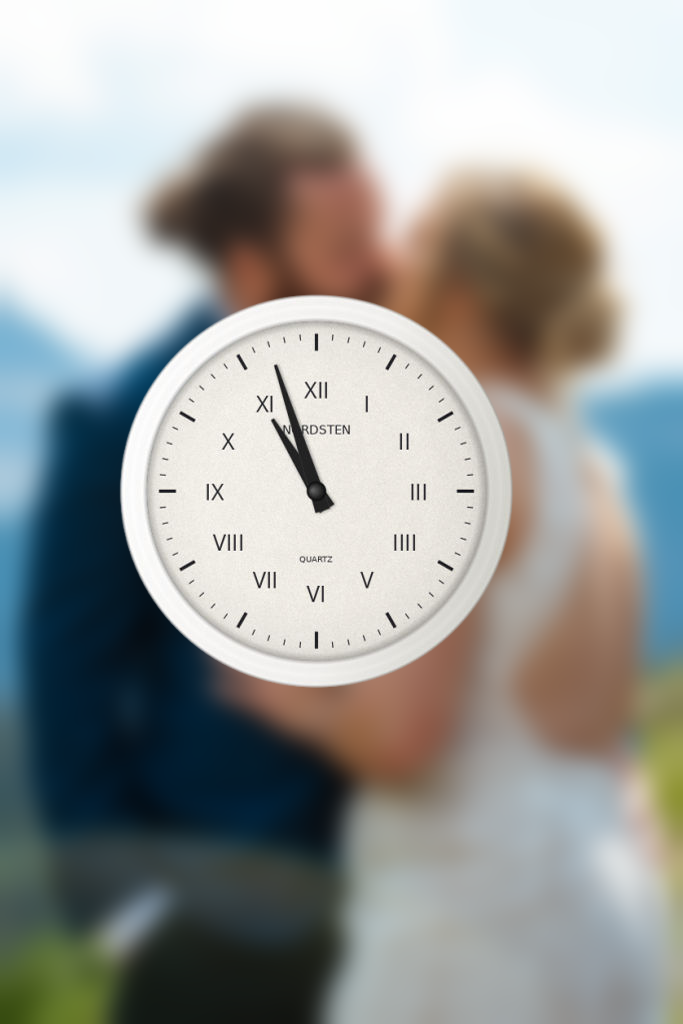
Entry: **10:57**
